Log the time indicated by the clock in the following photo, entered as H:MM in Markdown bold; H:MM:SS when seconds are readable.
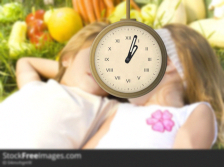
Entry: **1:03**
